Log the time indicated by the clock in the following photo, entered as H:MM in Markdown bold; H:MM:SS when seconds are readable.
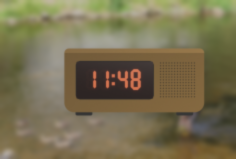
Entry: **11:48**
